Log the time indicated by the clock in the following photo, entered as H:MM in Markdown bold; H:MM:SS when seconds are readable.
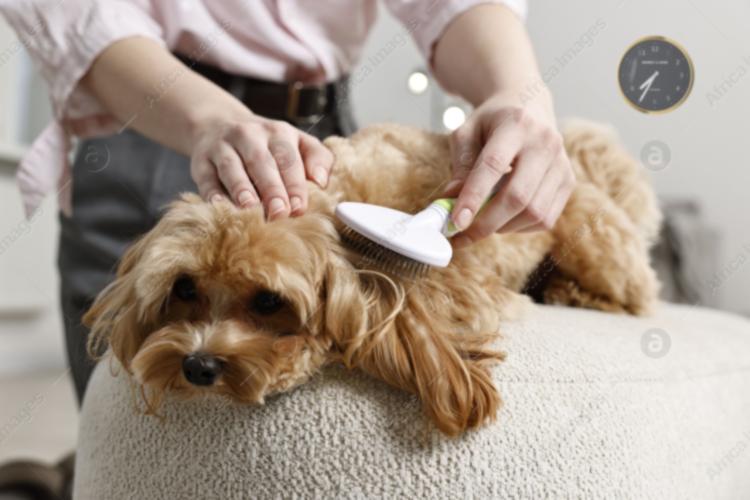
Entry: **7:35**
